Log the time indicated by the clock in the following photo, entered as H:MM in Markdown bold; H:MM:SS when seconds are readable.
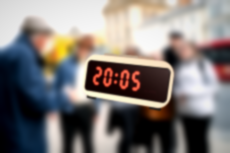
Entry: **20:05**
